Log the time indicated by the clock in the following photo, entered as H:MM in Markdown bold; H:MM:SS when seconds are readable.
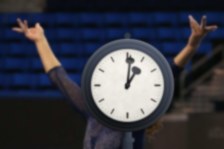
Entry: **1:01**
